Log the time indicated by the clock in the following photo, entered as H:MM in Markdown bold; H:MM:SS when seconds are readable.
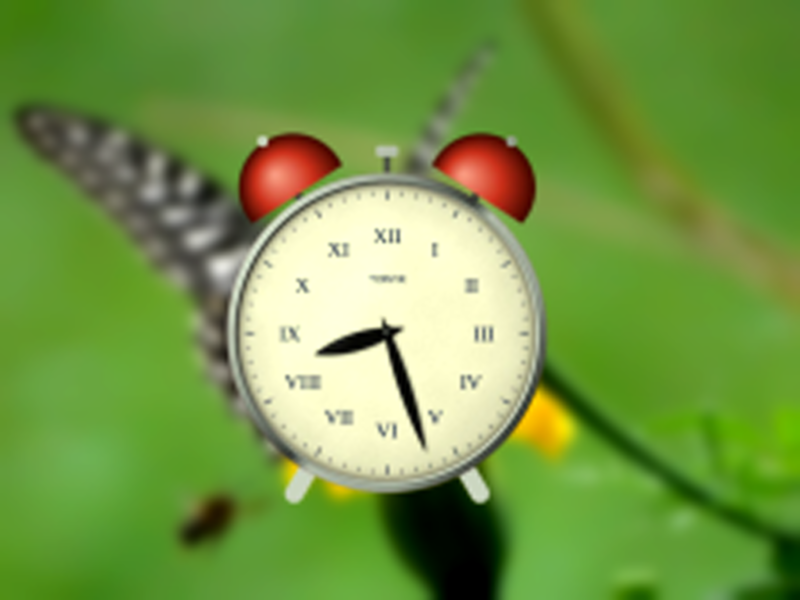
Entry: **8:27**
